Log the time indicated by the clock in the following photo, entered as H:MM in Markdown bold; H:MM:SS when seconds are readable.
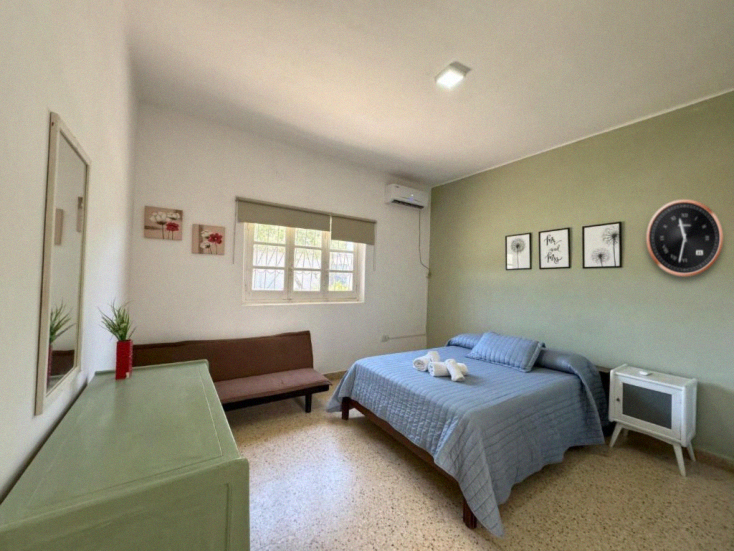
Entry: **11:32**
